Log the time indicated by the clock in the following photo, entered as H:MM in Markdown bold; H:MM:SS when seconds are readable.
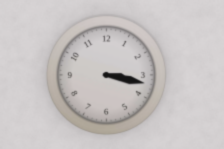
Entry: **3:17**
